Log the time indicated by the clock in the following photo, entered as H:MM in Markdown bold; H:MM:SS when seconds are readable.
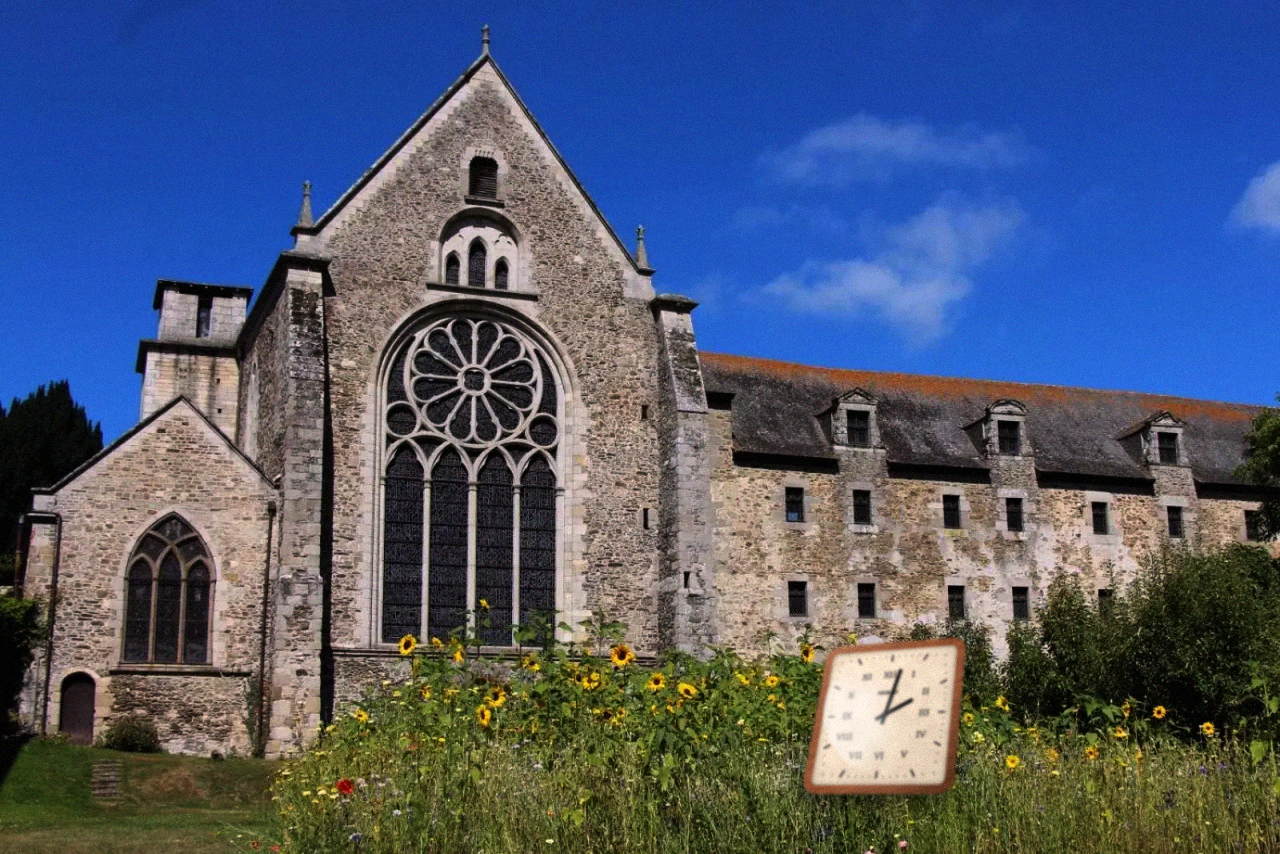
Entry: **2:02**
